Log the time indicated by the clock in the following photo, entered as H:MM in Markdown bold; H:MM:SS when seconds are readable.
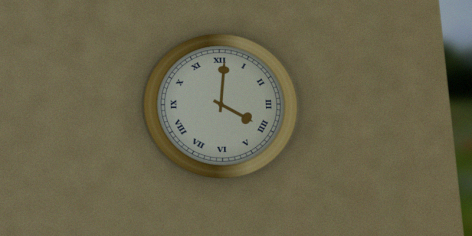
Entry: **4:01**
